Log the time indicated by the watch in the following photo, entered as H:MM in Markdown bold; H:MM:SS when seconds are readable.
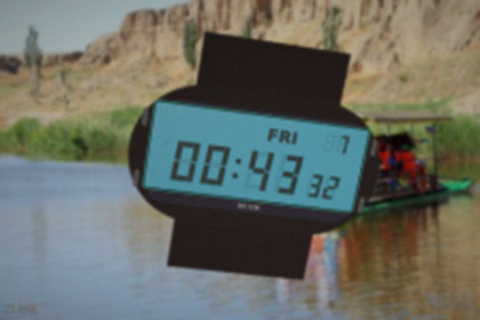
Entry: **0:43:32**
